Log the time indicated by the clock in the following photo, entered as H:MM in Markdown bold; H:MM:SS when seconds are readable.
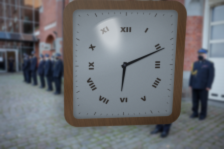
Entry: **6:11**
